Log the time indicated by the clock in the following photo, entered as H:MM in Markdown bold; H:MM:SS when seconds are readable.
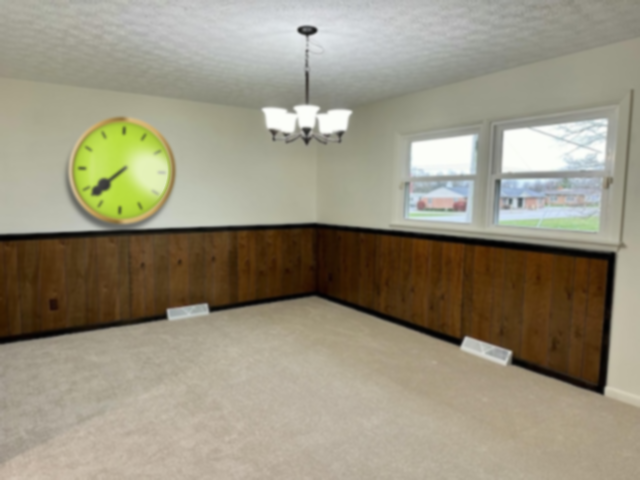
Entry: **7:38**
